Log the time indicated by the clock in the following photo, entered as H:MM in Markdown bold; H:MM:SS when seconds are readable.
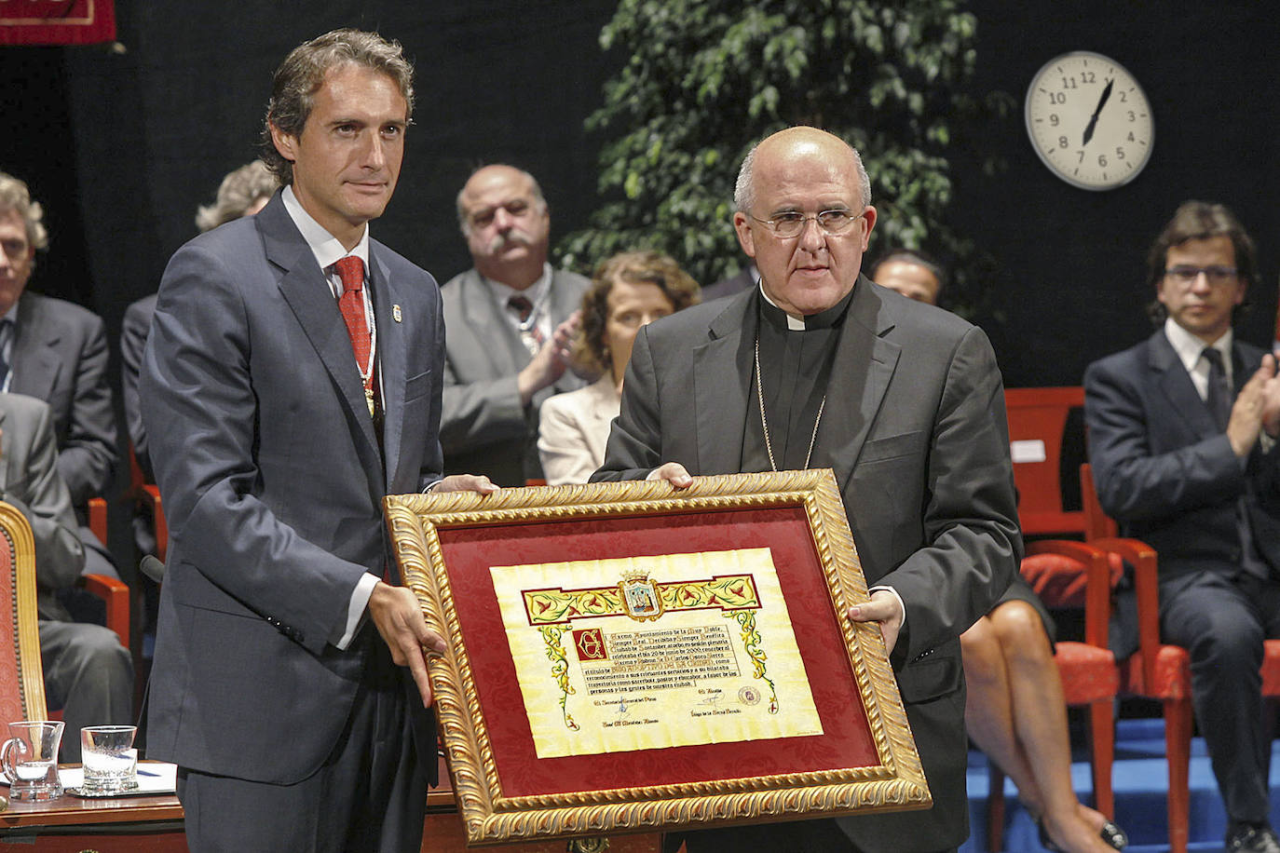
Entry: **7:06**
